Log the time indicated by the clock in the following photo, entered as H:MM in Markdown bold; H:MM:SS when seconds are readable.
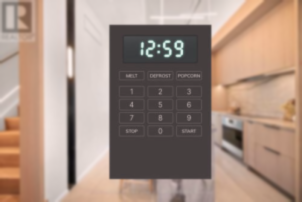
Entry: **12:59**
